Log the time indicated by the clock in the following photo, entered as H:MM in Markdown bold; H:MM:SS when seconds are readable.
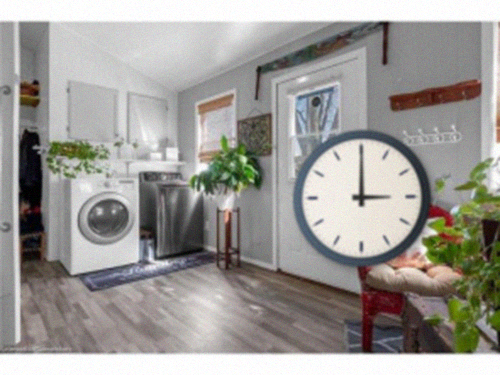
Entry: **3:00**
